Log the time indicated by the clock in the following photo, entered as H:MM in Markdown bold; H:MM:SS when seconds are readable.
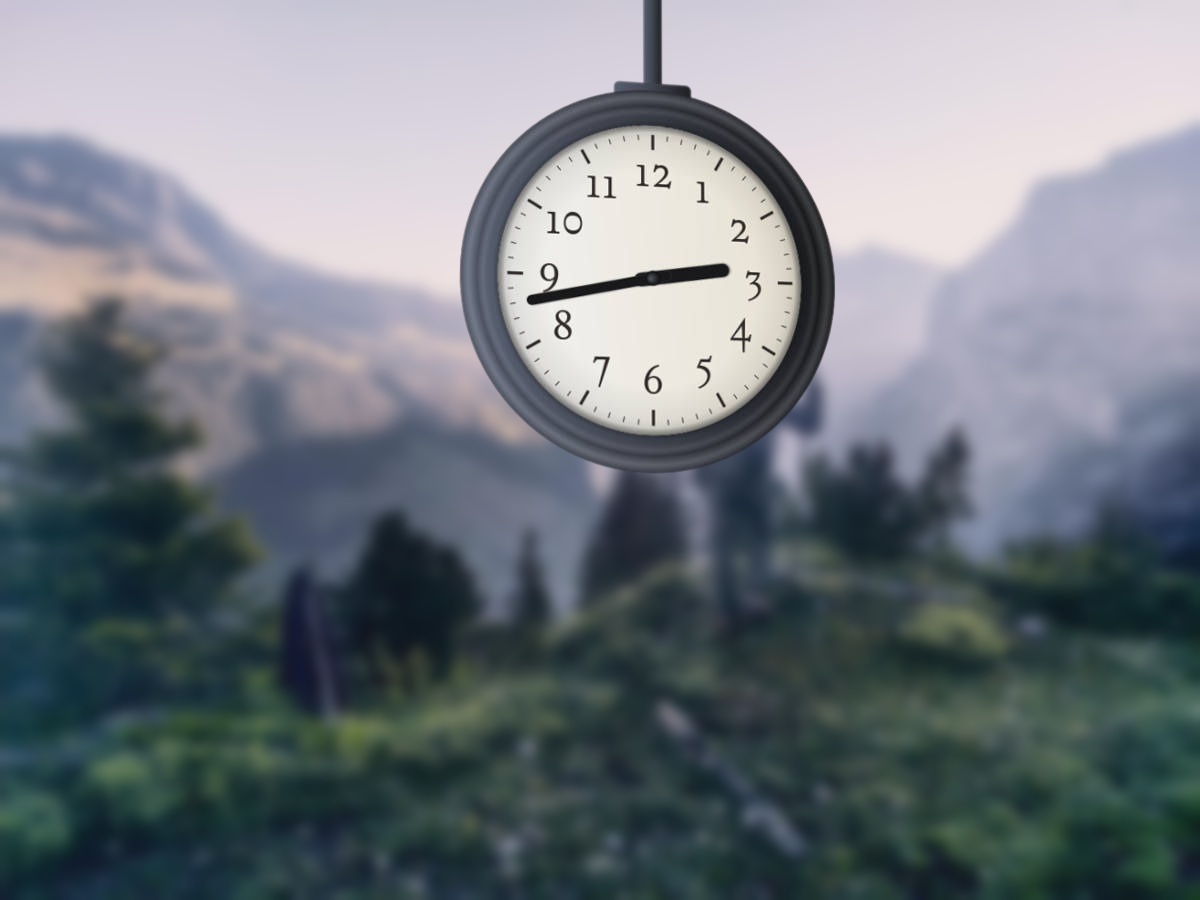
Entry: **2:43**
